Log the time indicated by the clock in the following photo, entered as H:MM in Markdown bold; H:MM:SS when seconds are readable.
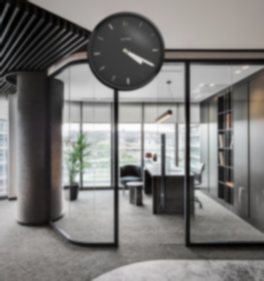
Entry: **4:20**
